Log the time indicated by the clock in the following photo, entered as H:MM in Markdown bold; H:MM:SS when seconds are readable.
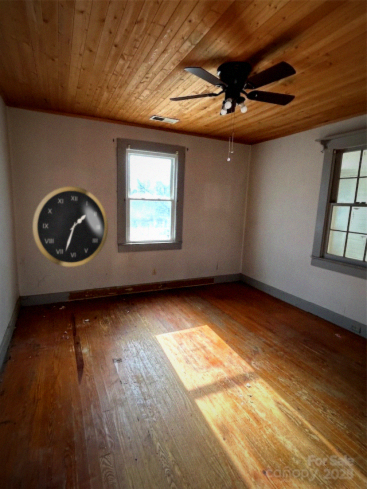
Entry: **1:33**
